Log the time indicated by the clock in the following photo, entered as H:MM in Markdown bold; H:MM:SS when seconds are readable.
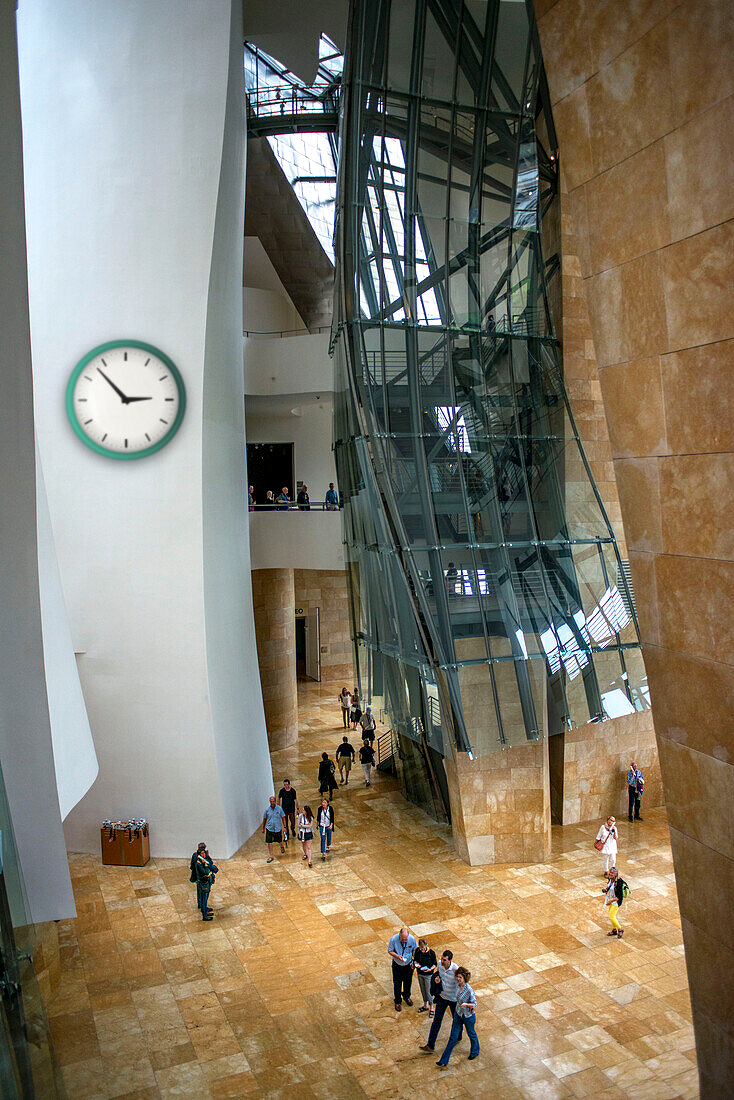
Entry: **2:53**
